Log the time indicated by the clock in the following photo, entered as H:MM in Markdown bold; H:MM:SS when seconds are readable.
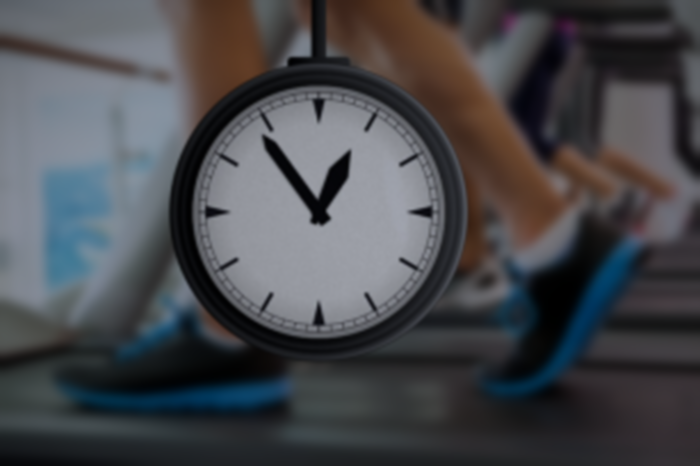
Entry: **12:54**
